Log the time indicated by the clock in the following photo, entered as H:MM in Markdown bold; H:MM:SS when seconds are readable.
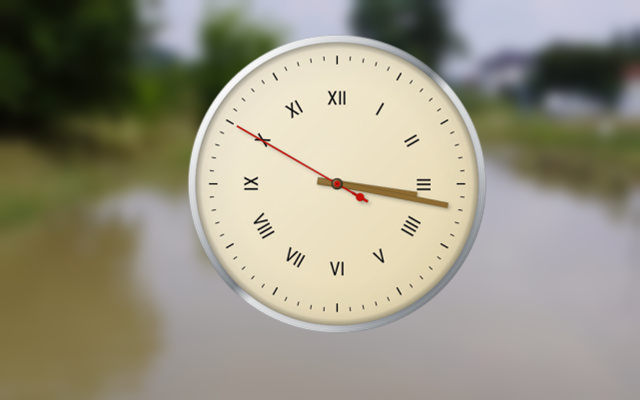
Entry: **3:16:50**
